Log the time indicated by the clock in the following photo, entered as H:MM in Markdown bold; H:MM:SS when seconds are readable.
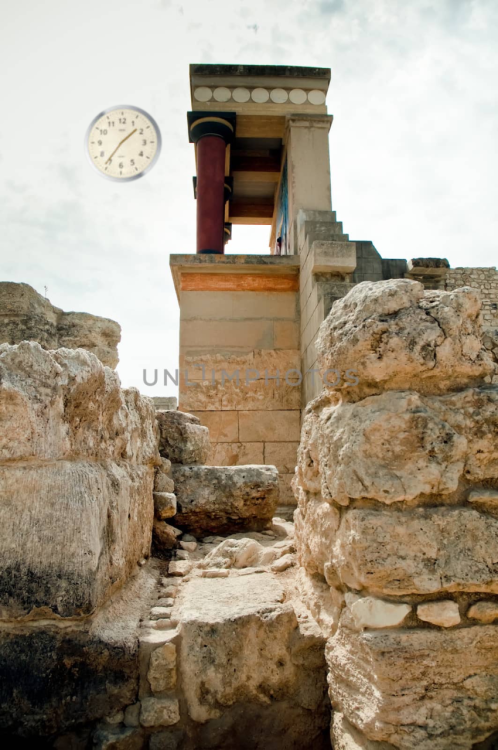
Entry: **1:36**
